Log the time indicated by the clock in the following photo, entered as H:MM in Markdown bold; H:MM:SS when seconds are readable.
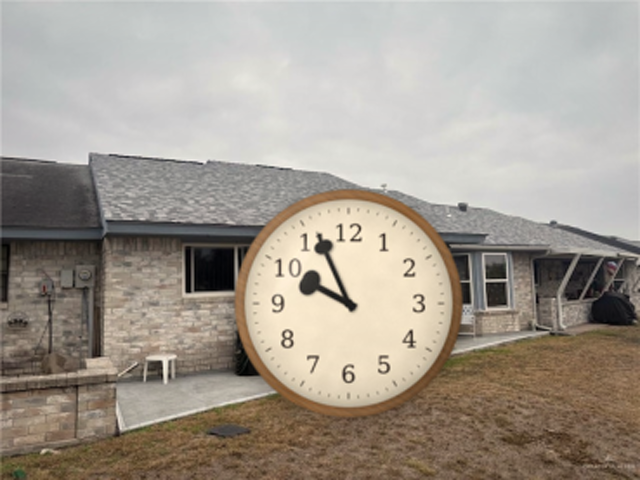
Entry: **9:56**
